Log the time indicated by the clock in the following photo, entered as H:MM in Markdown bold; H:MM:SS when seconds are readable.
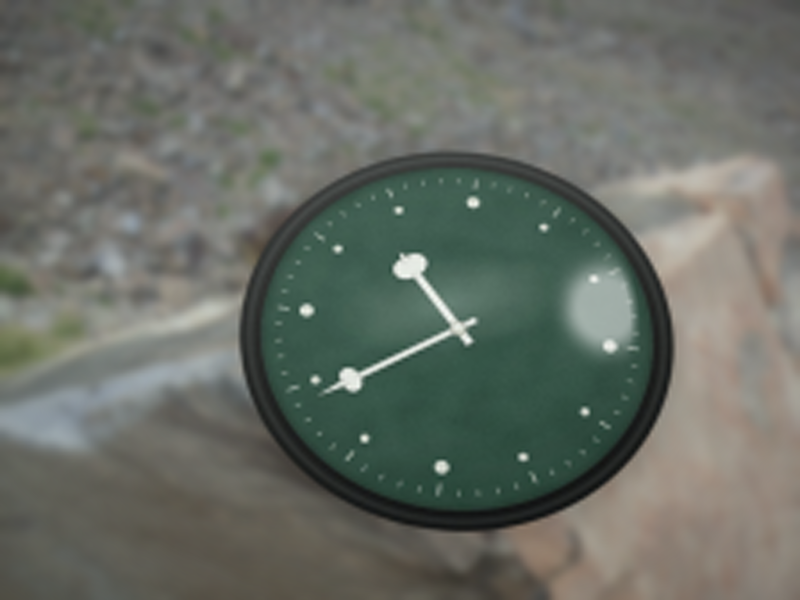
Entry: **10:39**
